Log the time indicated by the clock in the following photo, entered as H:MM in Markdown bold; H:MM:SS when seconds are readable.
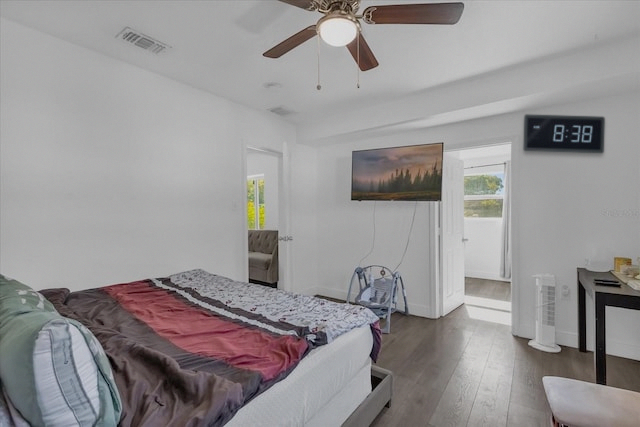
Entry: **8:38**
